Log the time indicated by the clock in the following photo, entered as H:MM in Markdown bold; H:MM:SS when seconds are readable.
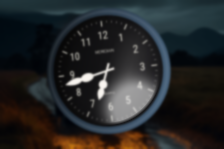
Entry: **6:43**
